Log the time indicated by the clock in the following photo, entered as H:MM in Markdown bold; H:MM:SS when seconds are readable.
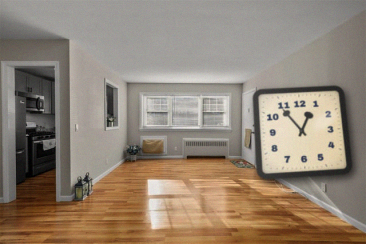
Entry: **12:54**
